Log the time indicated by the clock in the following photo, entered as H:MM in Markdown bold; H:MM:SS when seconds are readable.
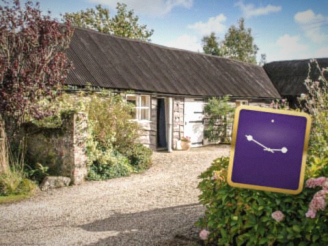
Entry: **2:49**
